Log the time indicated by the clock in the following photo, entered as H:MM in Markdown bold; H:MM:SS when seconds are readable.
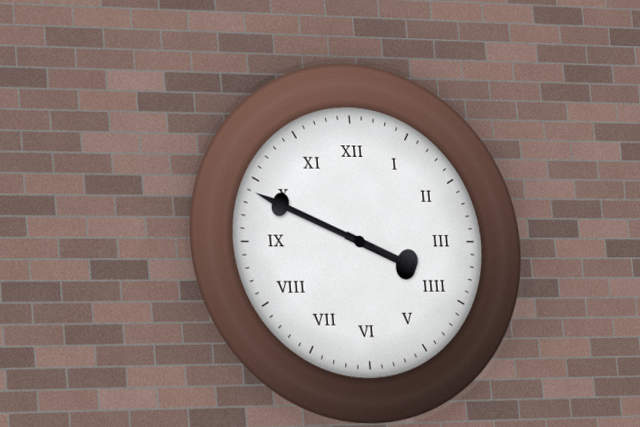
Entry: **3:49**
